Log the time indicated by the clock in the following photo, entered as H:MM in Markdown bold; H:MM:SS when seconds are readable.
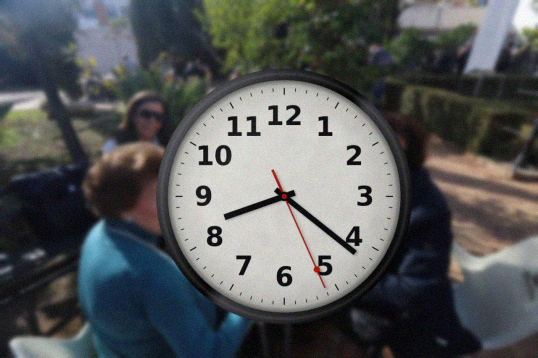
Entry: **8:21:26**
